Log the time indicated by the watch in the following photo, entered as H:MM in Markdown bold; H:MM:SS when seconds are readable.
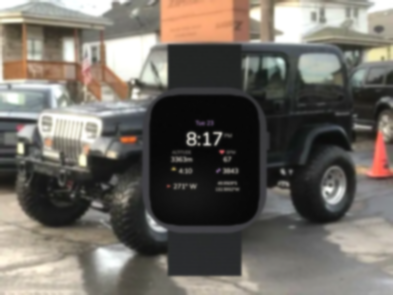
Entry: **8:17**
